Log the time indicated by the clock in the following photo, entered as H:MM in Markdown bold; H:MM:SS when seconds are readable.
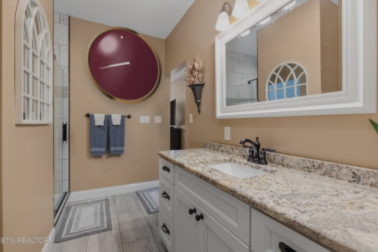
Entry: **8:43**
